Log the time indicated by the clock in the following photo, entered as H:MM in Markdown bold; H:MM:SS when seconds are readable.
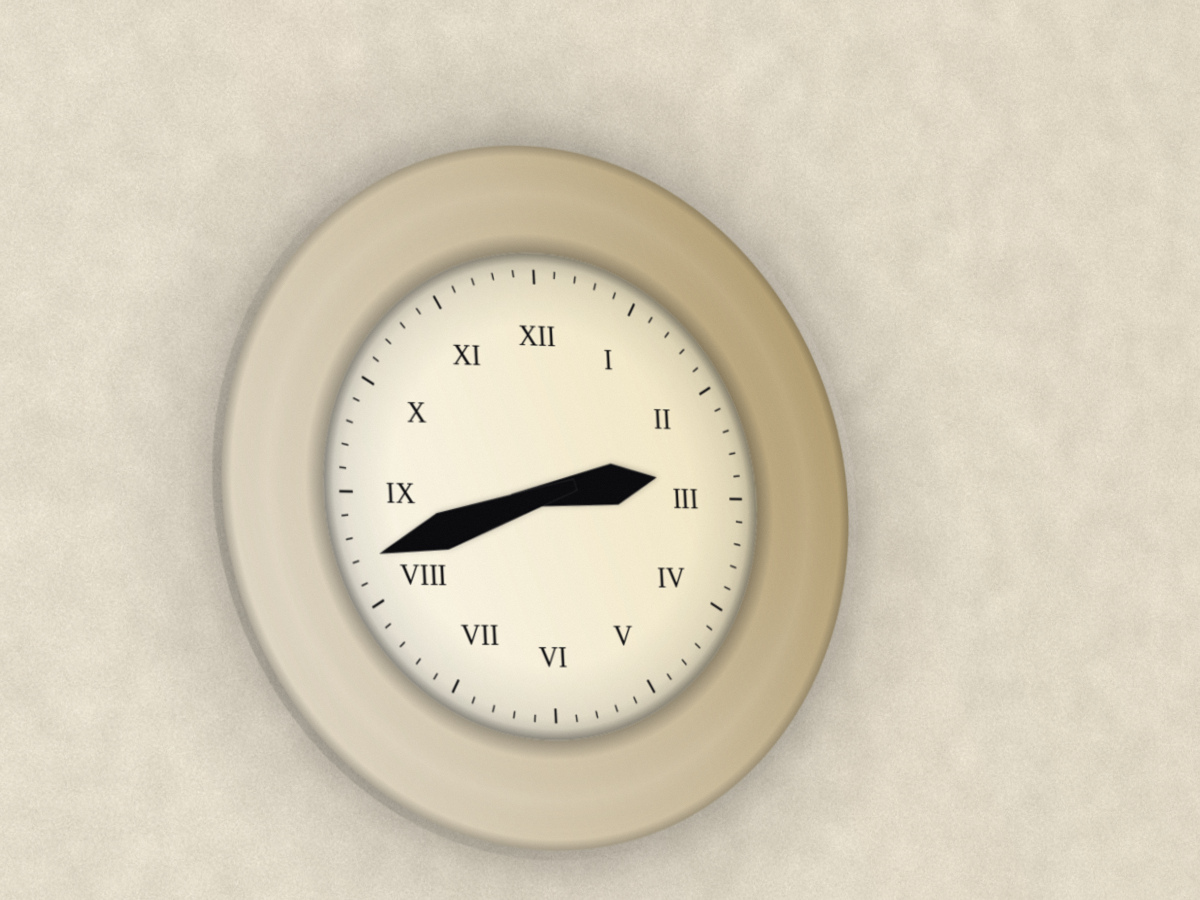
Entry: **2:42**
